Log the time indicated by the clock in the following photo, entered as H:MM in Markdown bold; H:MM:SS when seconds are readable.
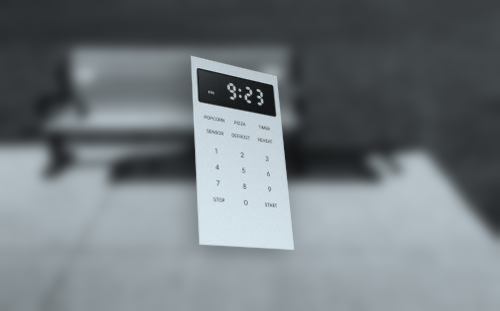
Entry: **9:23**
